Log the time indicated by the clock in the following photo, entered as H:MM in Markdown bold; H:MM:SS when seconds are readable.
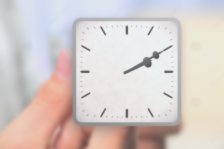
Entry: **2:10**
